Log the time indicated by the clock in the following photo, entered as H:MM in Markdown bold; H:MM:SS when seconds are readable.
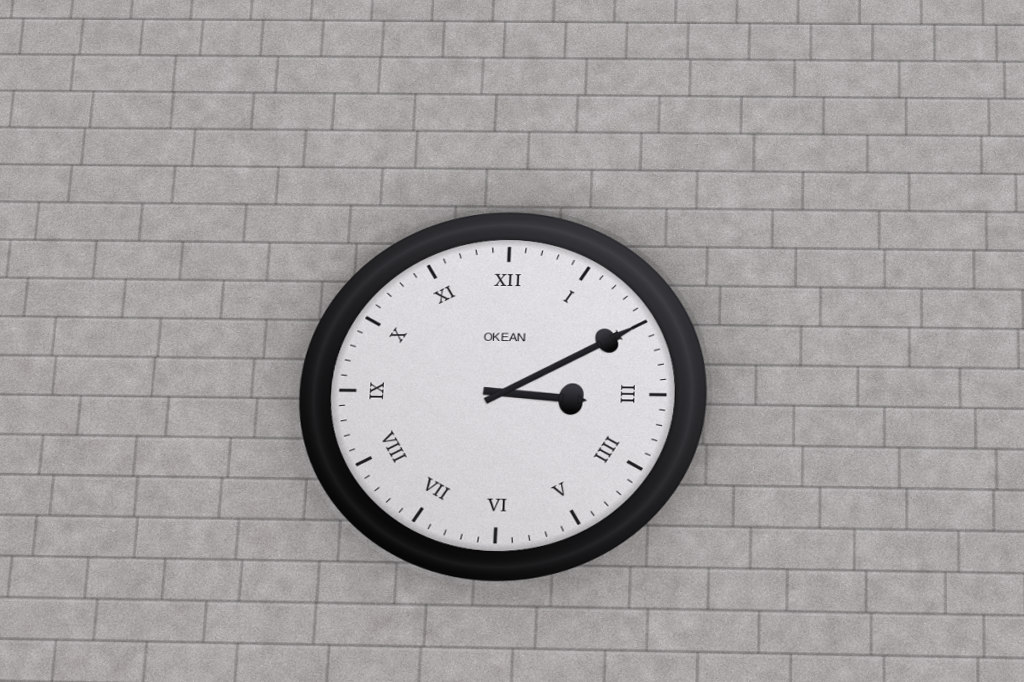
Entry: **3:10**
